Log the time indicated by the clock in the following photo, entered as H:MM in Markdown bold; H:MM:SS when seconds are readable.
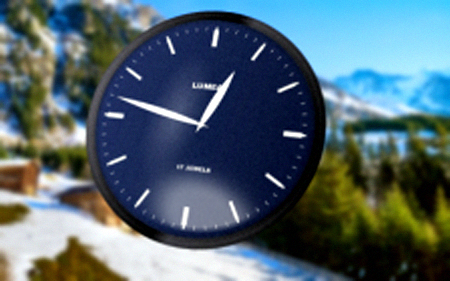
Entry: **12:47**
